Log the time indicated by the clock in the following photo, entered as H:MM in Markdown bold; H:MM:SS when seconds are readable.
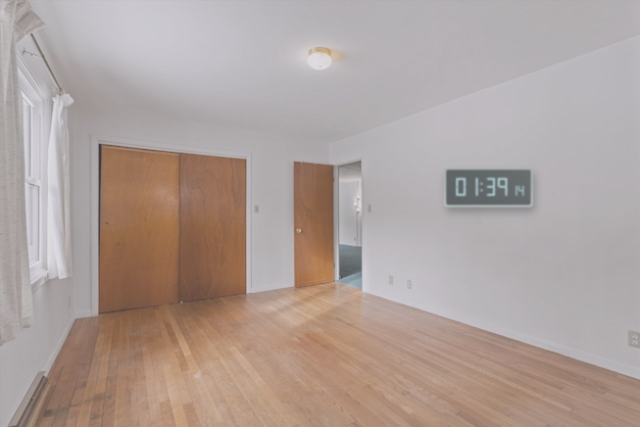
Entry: **1:39**
